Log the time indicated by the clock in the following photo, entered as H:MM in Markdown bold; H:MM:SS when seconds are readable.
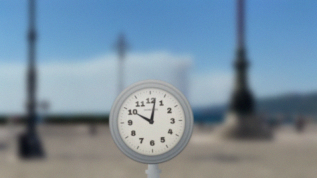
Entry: **10:02**
